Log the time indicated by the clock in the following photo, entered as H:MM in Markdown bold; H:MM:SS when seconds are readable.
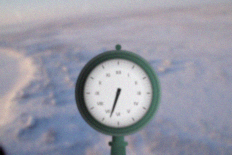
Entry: **6:33**
